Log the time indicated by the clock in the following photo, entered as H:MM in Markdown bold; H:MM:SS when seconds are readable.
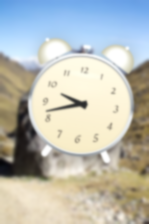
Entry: **9:42**
